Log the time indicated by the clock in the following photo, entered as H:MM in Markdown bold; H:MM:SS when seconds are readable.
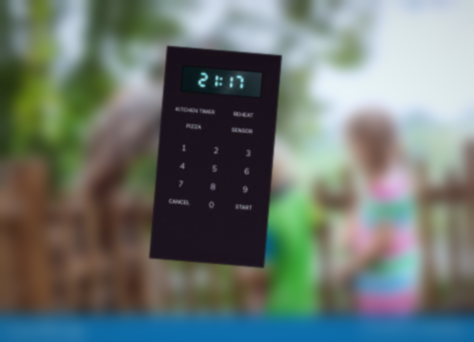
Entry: **21:17**
